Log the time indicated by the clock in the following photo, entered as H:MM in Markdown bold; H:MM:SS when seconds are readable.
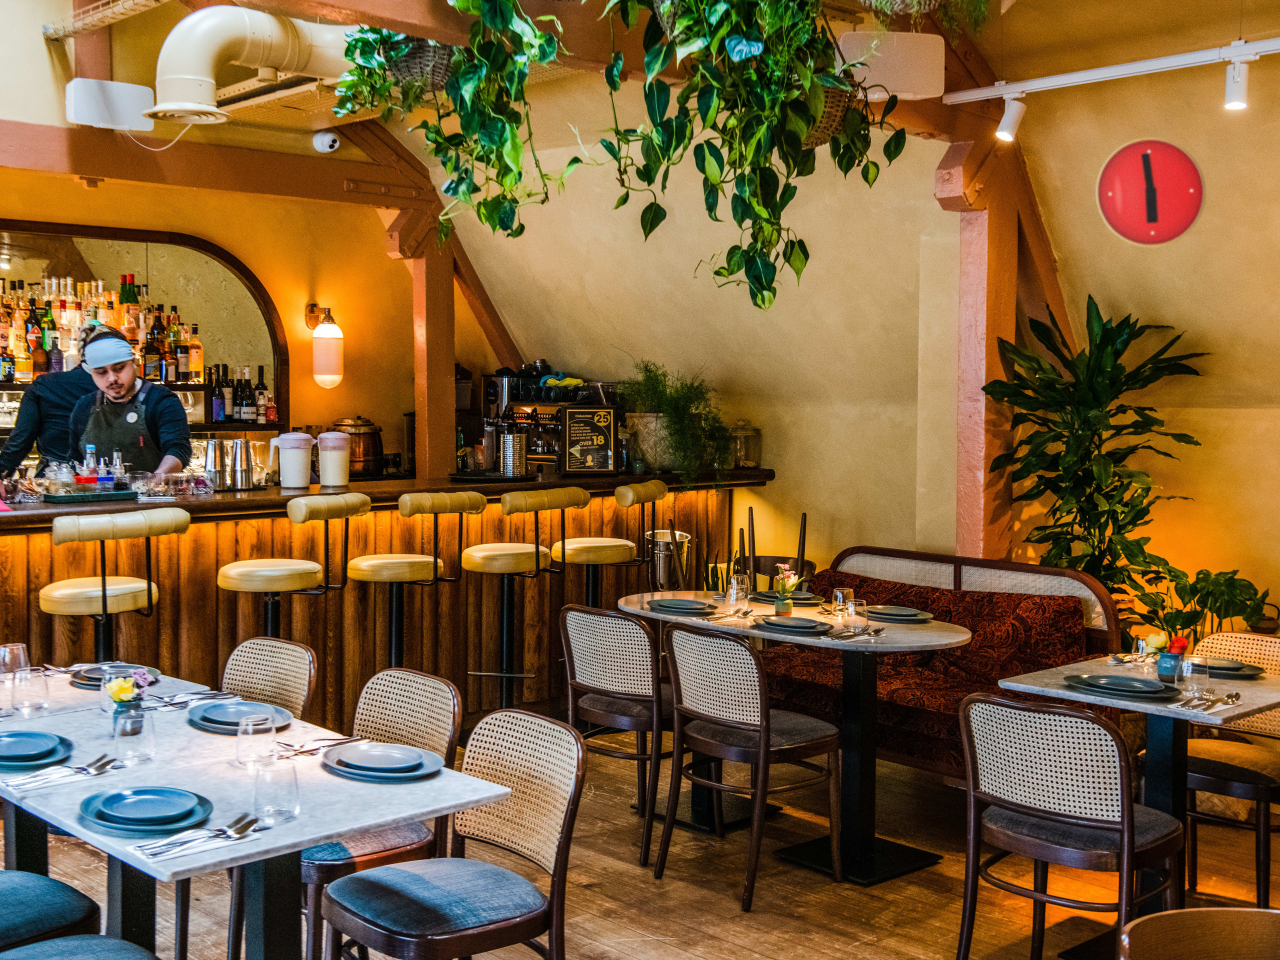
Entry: **5:59**
